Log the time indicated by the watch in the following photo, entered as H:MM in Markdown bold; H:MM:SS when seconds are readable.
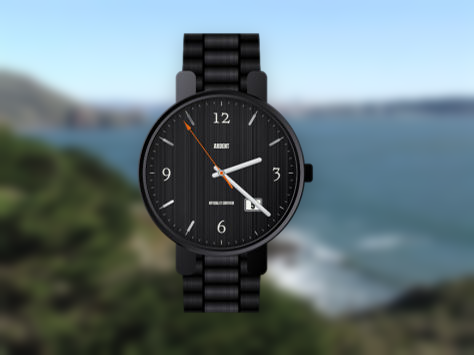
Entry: **2:21:54**
